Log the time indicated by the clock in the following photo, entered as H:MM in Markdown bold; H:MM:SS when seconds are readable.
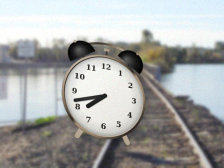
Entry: **7:42**
